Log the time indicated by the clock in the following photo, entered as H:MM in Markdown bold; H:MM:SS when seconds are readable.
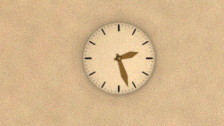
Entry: **2:27**
